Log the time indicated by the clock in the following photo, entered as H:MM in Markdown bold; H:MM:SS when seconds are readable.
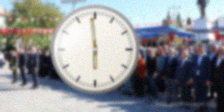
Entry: **5:59**
